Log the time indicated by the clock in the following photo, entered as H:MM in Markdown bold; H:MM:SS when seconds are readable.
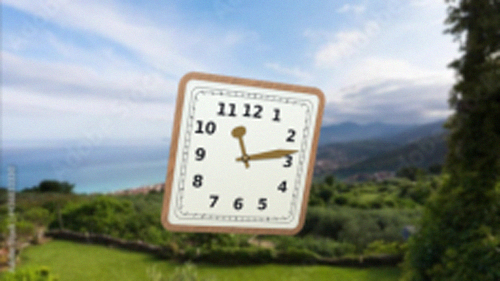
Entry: **11:13**
